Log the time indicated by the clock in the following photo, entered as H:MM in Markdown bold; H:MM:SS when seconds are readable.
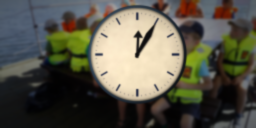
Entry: **12:05**
